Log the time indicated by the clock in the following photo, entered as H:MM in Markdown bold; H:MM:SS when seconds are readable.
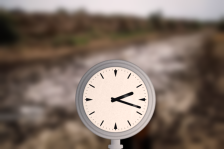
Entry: **2:18**
